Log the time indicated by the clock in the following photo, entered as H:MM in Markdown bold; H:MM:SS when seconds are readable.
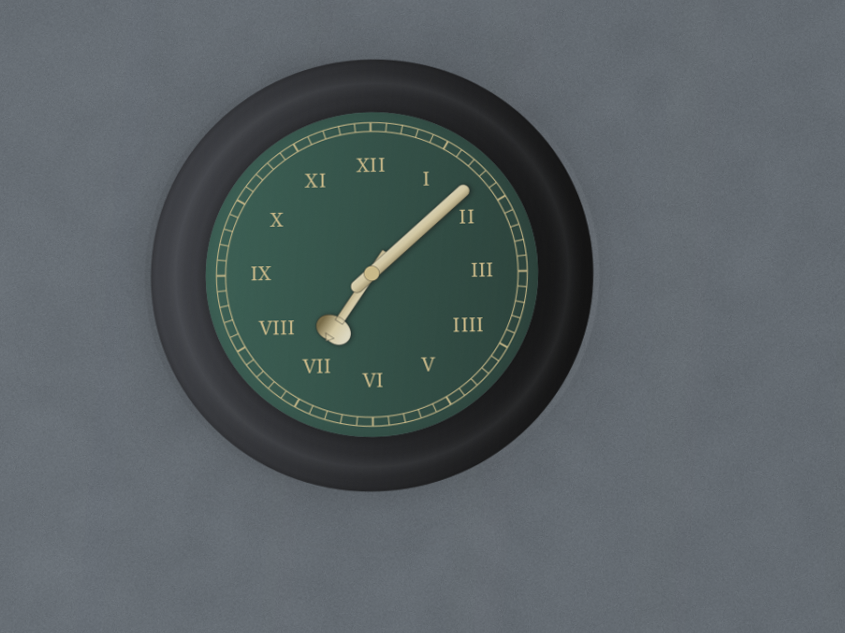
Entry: **7:08**
